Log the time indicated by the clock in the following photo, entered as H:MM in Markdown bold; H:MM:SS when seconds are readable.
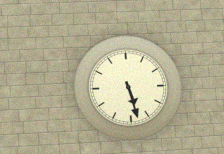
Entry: **5:28**
